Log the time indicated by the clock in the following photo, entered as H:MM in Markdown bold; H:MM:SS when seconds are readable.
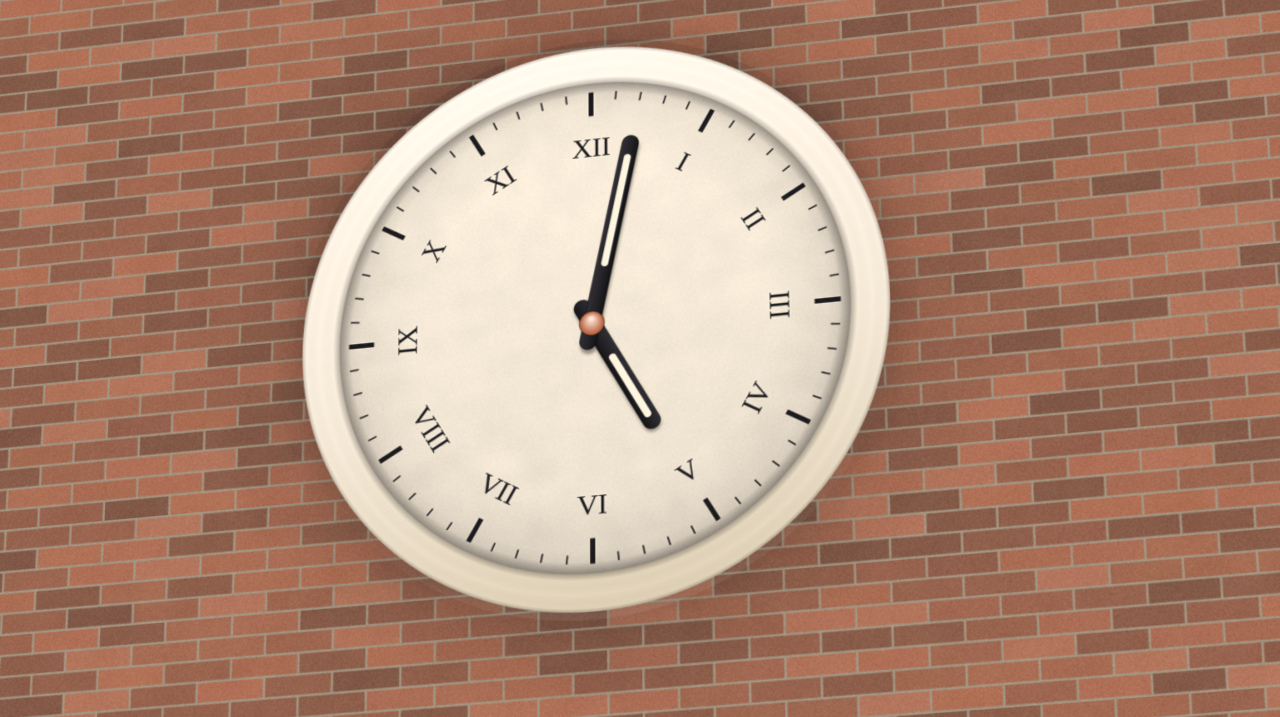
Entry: **5:02**
